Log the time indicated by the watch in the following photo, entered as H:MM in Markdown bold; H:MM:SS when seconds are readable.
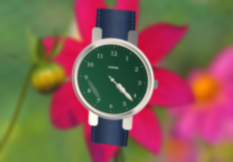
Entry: **4:22**
